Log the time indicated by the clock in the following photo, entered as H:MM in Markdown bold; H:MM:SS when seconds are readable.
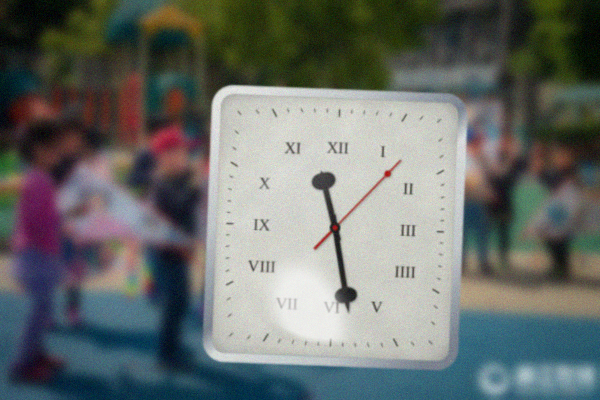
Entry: **11:28:07**
